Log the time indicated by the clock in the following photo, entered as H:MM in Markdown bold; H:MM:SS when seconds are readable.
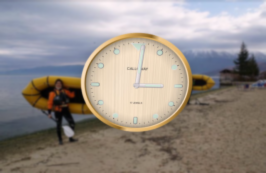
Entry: **3:01**
